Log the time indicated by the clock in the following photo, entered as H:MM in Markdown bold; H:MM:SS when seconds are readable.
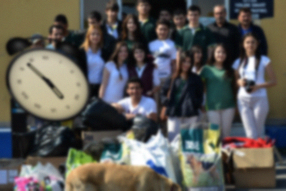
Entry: **4:53**
